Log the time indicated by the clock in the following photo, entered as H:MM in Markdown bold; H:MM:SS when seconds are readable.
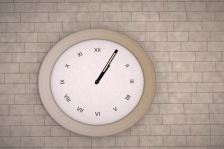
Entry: **1:05**
